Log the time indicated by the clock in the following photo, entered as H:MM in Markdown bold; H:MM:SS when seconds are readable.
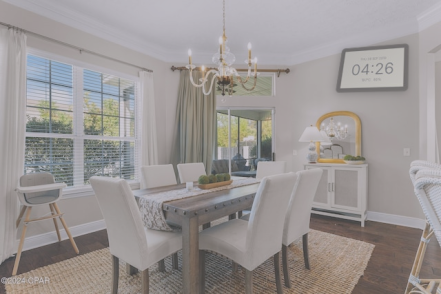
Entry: **4:26**
